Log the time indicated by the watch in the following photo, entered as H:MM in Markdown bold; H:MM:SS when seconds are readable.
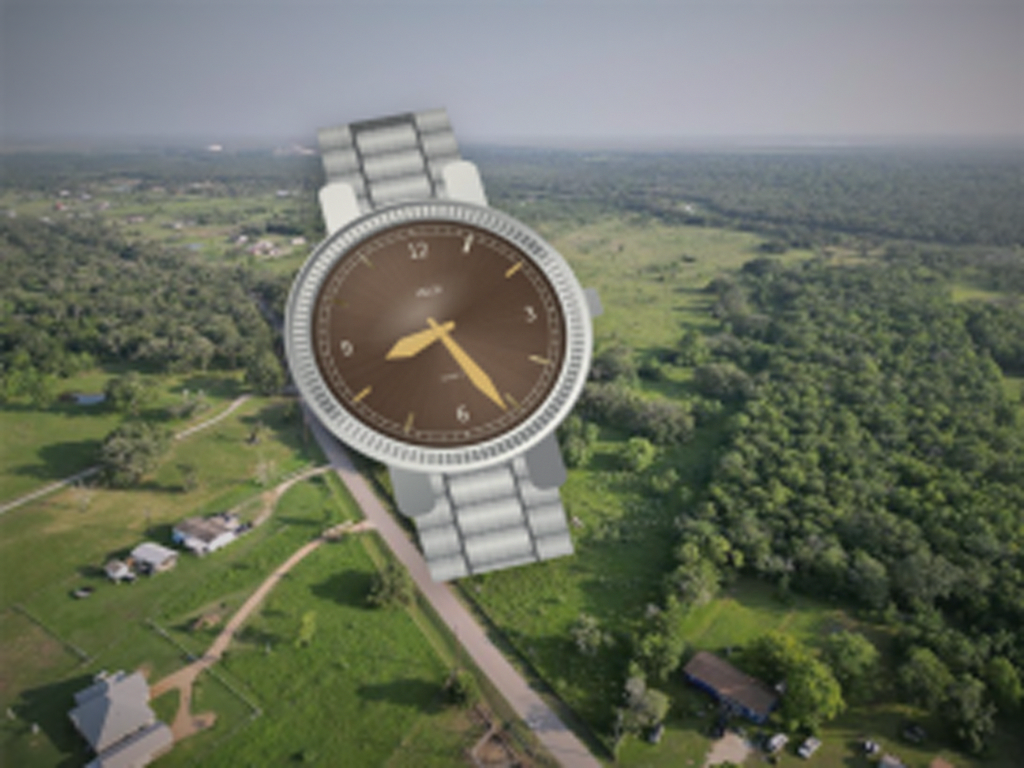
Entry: **8:26**
